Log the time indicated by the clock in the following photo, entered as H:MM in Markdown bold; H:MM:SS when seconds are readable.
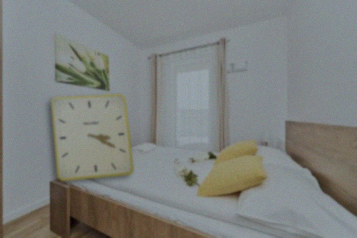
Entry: **3:20**
